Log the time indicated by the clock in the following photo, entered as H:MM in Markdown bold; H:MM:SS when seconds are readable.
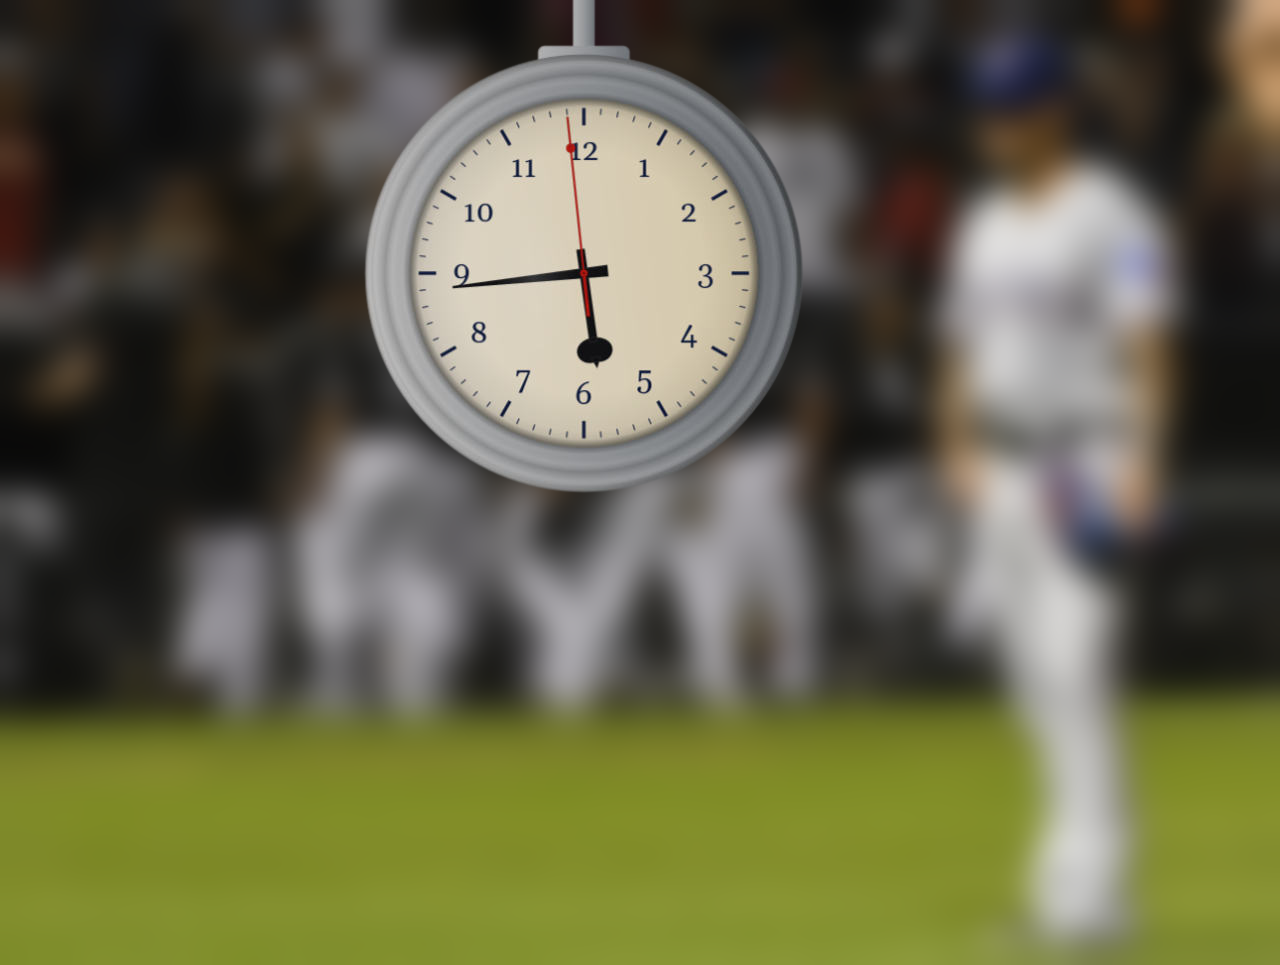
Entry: **5:43:59**
